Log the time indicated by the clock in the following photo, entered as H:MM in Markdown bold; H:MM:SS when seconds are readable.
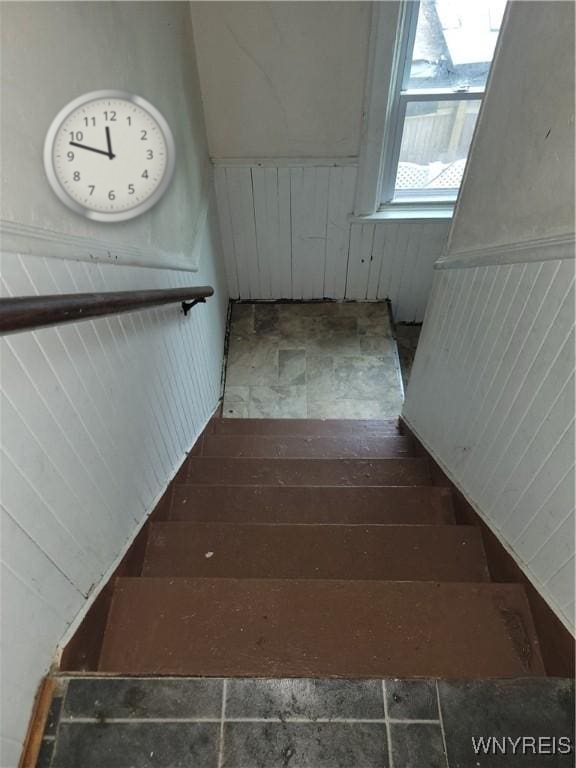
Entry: **11:48**
